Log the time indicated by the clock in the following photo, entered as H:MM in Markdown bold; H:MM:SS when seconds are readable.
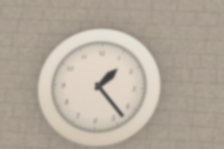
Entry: **1:23**
